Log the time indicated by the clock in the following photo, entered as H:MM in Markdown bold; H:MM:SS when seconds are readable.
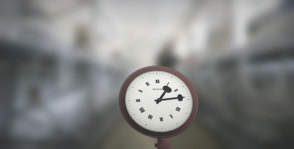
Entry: **1:14**
